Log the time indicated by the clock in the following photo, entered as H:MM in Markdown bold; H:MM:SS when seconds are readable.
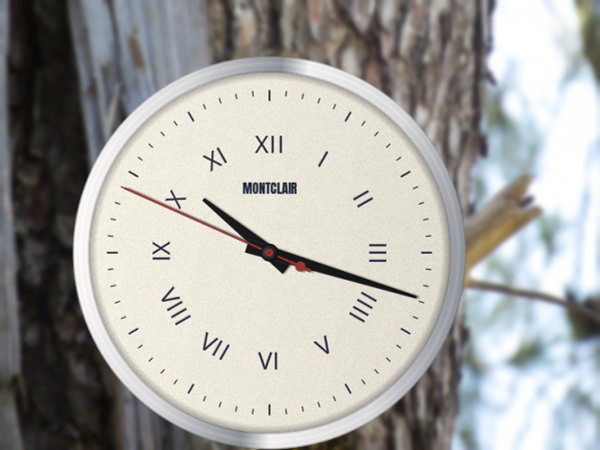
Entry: **10:17:49**
